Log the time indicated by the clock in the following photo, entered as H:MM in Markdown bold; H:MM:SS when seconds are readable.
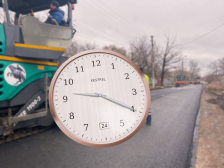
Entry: **9:20**
